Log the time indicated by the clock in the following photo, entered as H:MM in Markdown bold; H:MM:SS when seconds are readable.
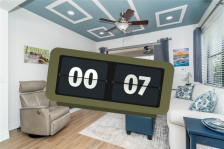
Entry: **0:07**
